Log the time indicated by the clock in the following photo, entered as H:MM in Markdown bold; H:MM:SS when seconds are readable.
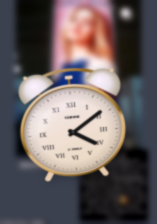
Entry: **4:09**
